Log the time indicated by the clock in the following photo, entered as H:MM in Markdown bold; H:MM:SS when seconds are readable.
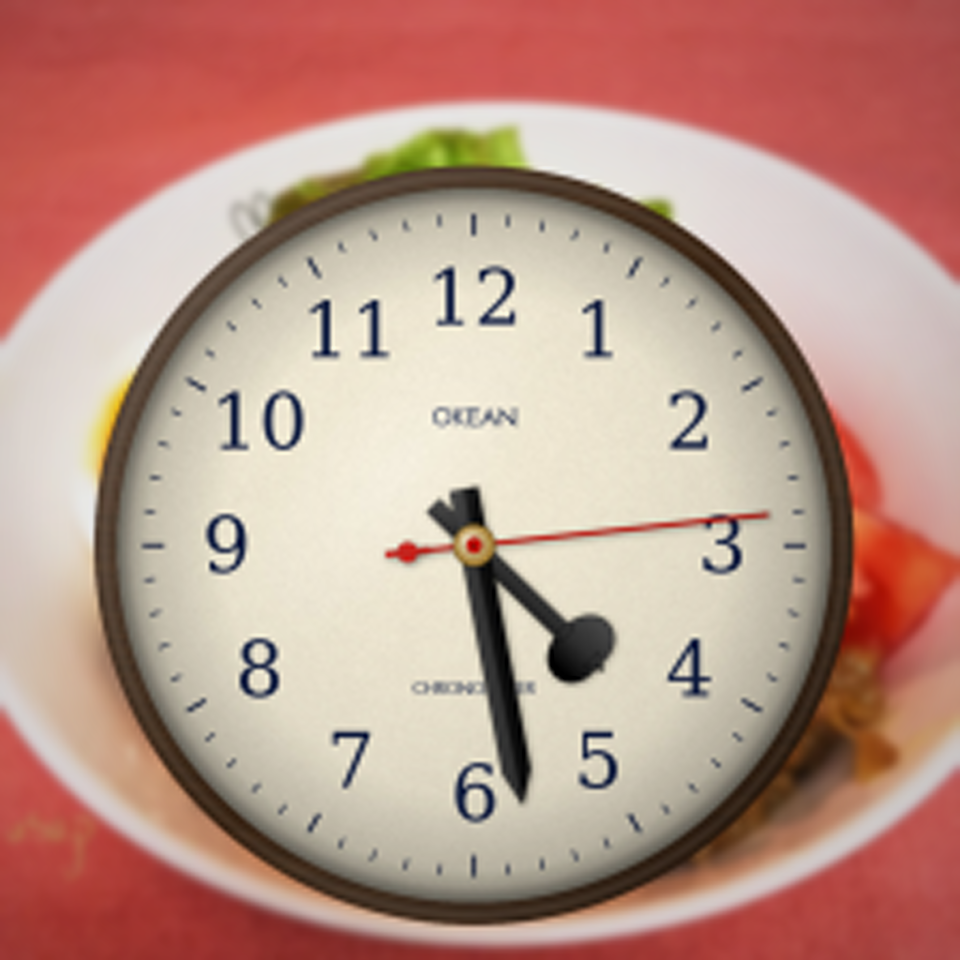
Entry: **4:28:14**
